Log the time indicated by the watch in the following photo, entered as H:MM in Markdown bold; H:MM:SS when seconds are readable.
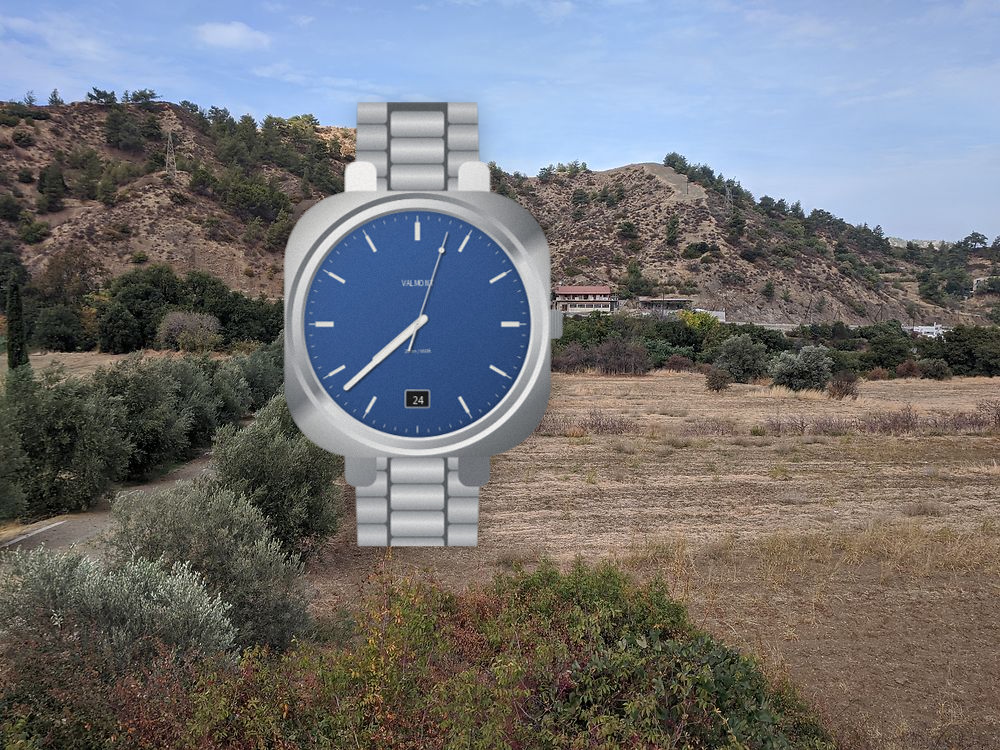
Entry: **7:38:03**
